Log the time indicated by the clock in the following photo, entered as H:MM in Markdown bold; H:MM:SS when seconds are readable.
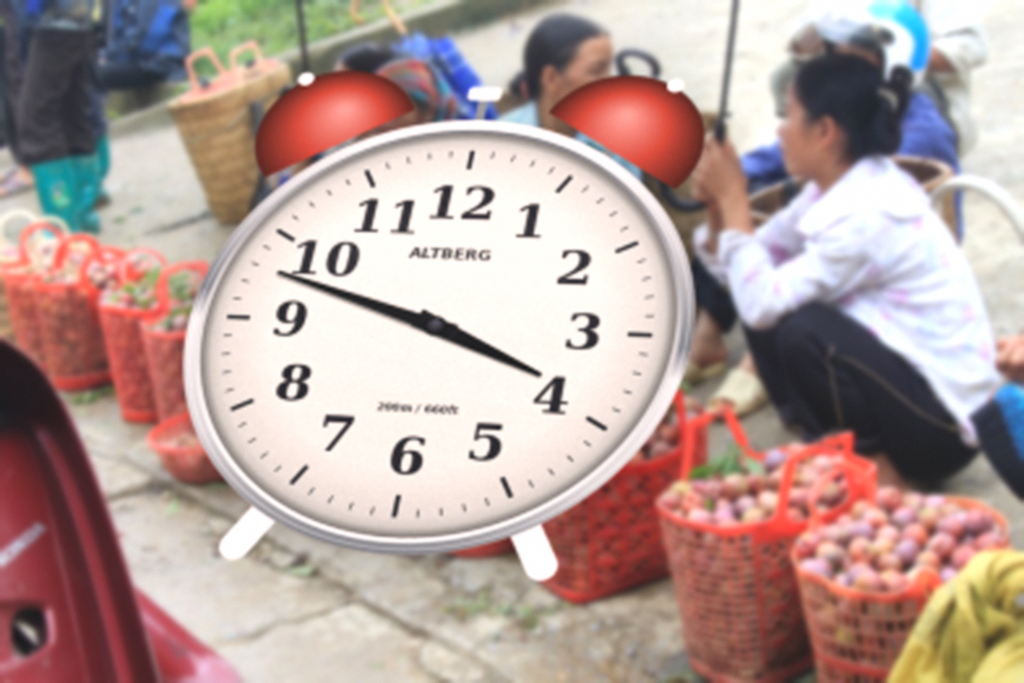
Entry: **3:48**
